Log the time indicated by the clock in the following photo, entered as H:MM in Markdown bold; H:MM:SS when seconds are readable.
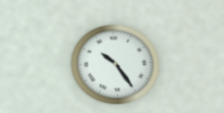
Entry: **10:25**
